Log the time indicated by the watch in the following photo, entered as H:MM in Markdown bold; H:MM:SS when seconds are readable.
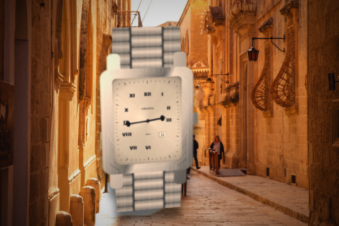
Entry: **2:44**
